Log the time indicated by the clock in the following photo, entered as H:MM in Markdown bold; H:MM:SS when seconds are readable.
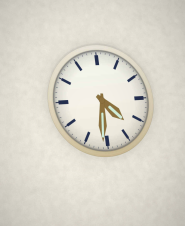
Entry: **4:31**
